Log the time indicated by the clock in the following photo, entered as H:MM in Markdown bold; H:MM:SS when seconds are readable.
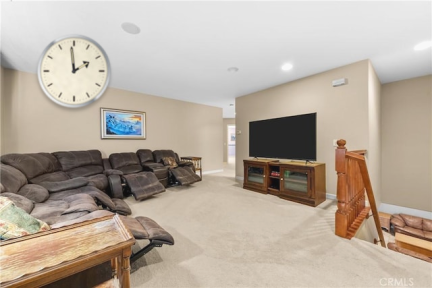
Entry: **1:59**
